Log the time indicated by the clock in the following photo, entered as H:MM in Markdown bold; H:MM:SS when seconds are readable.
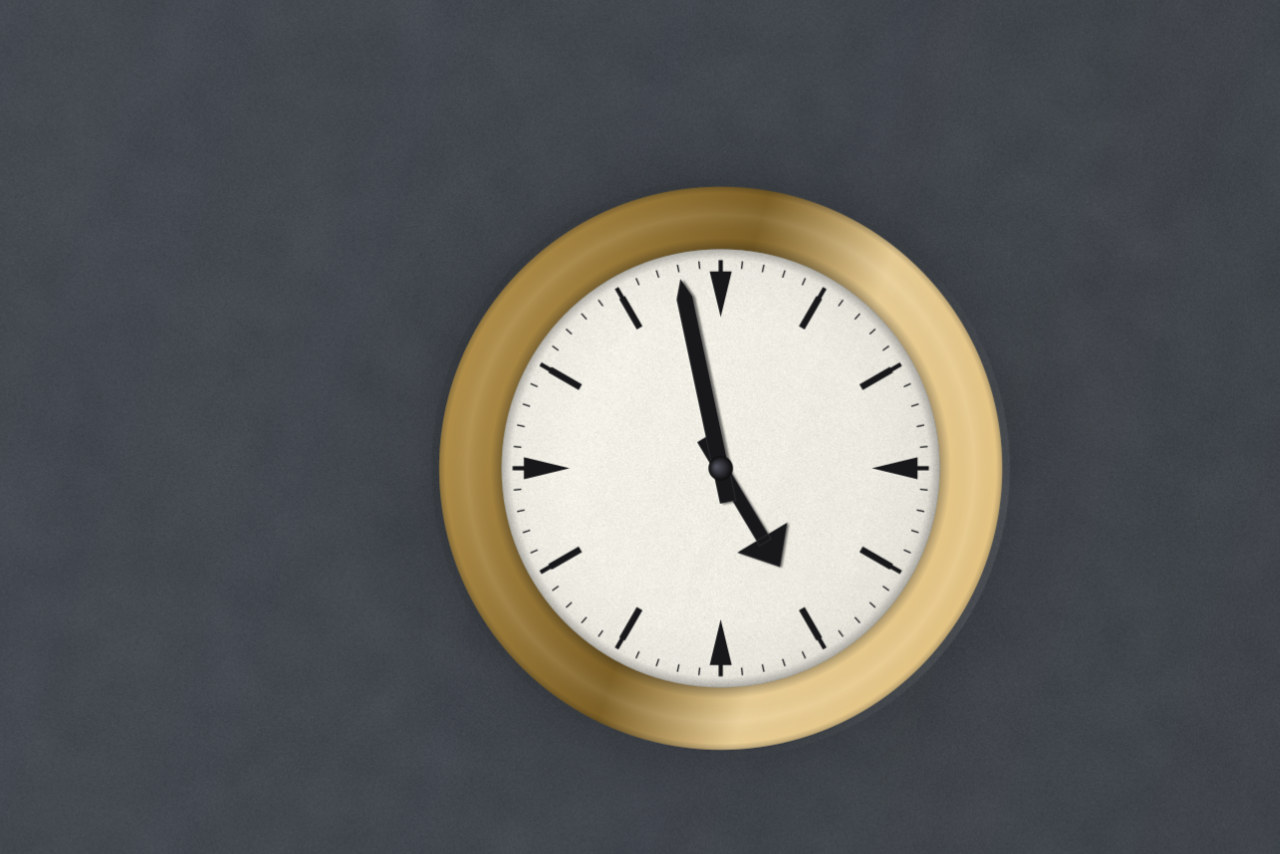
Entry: **4:58**
